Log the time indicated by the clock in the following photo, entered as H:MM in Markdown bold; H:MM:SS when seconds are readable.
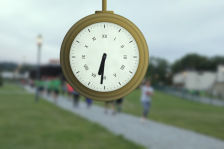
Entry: **6:31**
